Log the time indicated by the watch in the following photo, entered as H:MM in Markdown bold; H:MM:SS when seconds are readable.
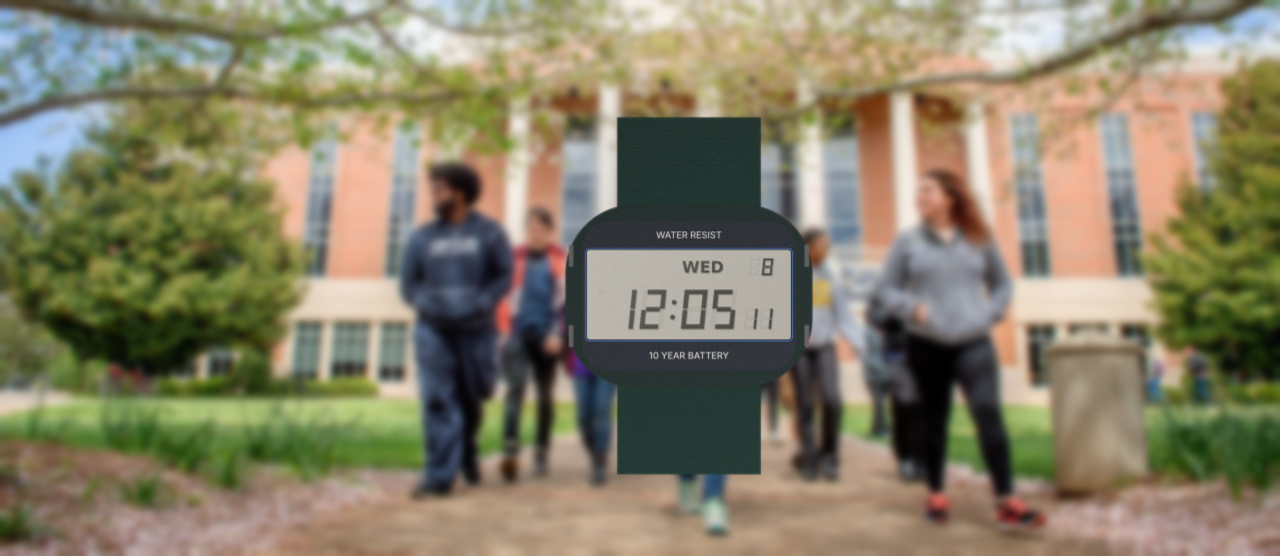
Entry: **12:05:11**
